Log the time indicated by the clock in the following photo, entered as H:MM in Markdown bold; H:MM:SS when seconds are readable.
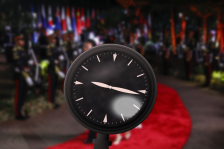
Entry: **9:16**
